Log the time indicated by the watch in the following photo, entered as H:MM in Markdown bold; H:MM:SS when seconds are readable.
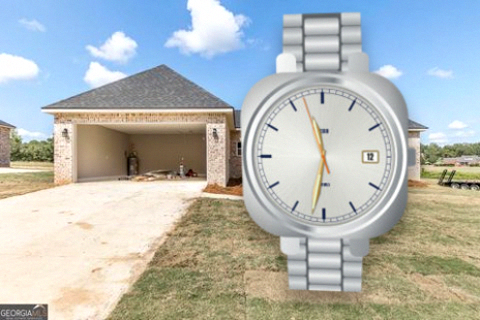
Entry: **11:31:57**
